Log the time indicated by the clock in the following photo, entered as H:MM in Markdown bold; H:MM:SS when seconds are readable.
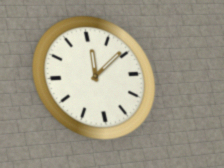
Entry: **12:09**
